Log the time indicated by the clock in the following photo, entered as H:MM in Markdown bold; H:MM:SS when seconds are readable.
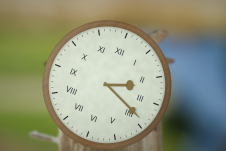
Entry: **2:19**
